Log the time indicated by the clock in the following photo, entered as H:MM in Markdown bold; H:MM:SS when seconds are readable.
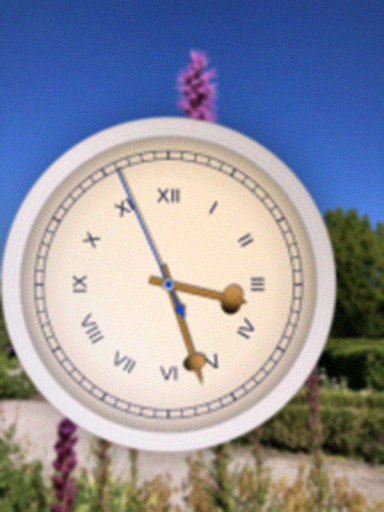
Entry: **3:26:56**
